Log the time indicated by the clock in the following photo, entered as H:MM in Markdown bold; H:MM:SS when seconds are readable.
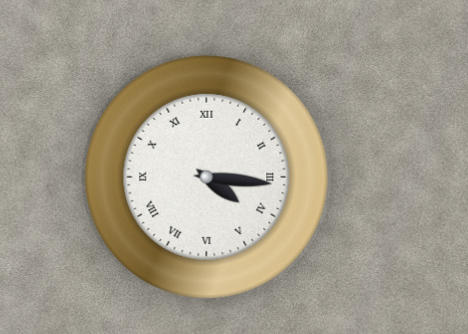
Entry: **4:16**
